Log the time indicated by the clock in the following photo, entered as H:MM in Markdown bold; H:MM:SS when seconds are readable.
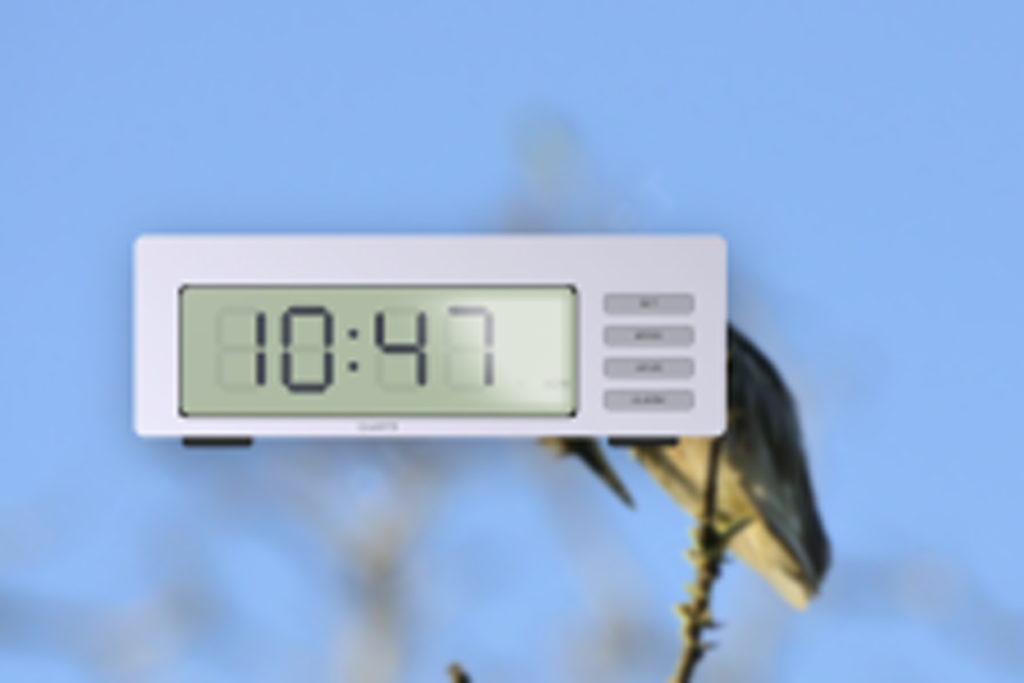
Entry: **10:47**
